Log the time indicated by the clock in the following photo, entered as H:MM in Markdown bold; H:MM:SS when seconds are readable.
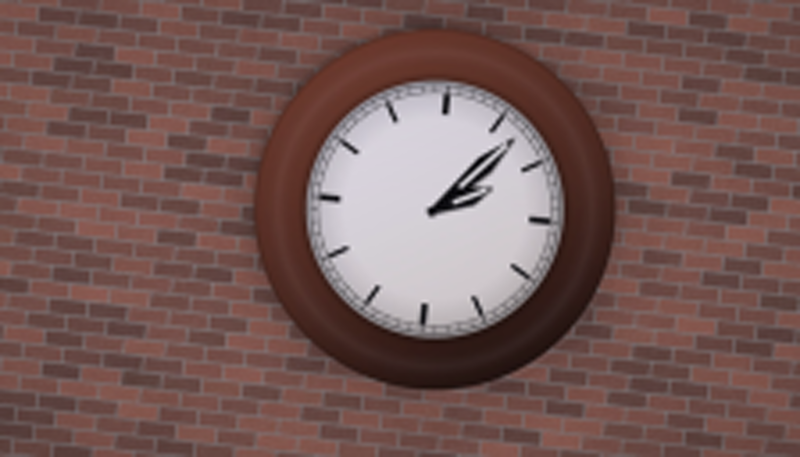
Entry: **2:07**
